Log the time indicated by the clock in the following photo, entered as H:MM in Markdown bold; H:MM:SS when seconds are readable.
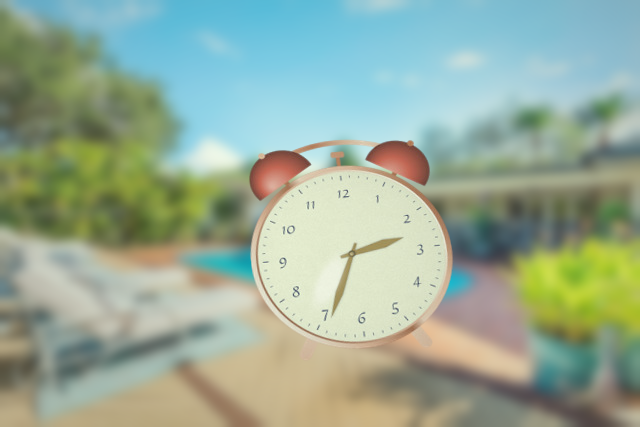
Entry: **2:34**
